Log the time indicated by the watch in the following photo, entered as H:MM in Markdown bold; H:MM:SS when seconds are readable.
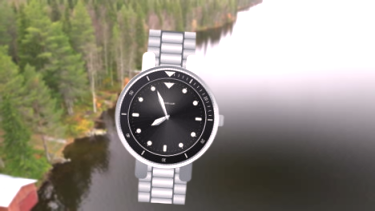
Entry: **7:56**
